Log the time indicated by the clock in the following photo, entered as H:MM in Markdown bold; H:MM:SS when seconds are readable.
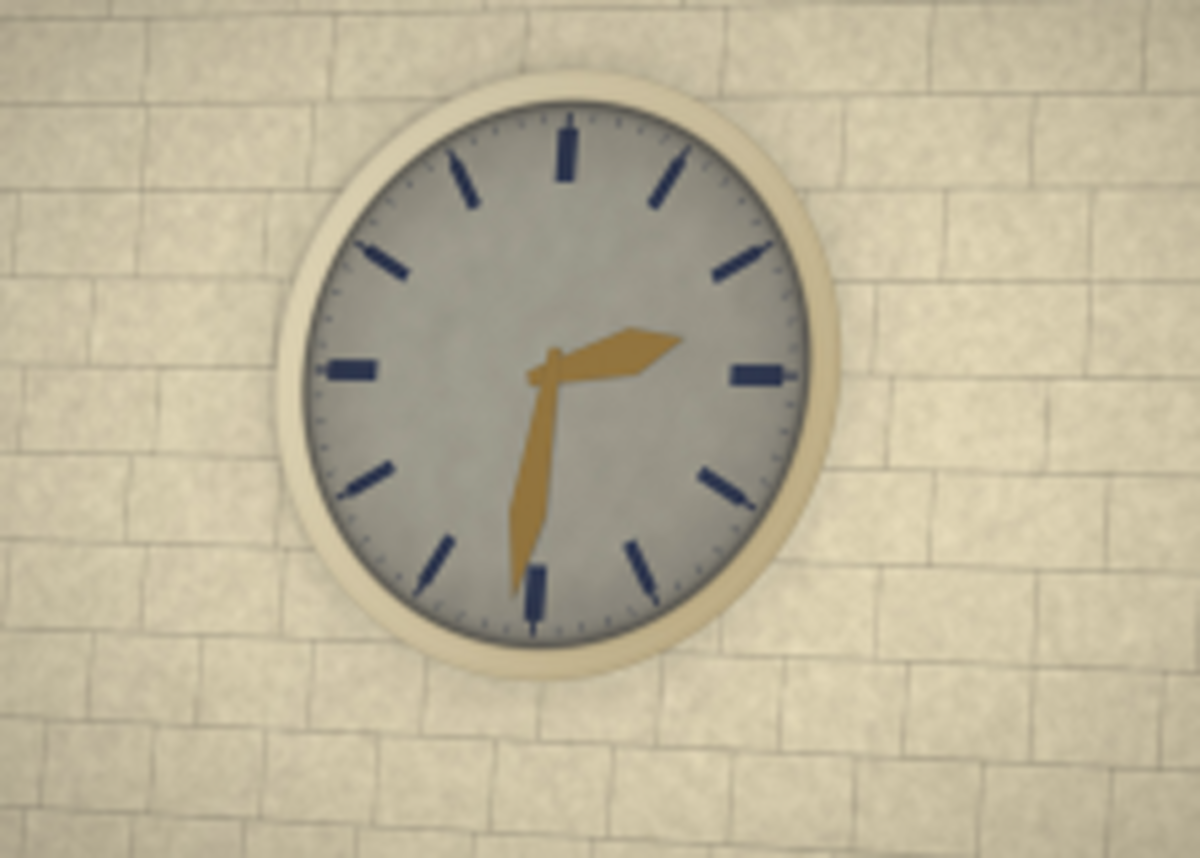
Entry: **2:31**
